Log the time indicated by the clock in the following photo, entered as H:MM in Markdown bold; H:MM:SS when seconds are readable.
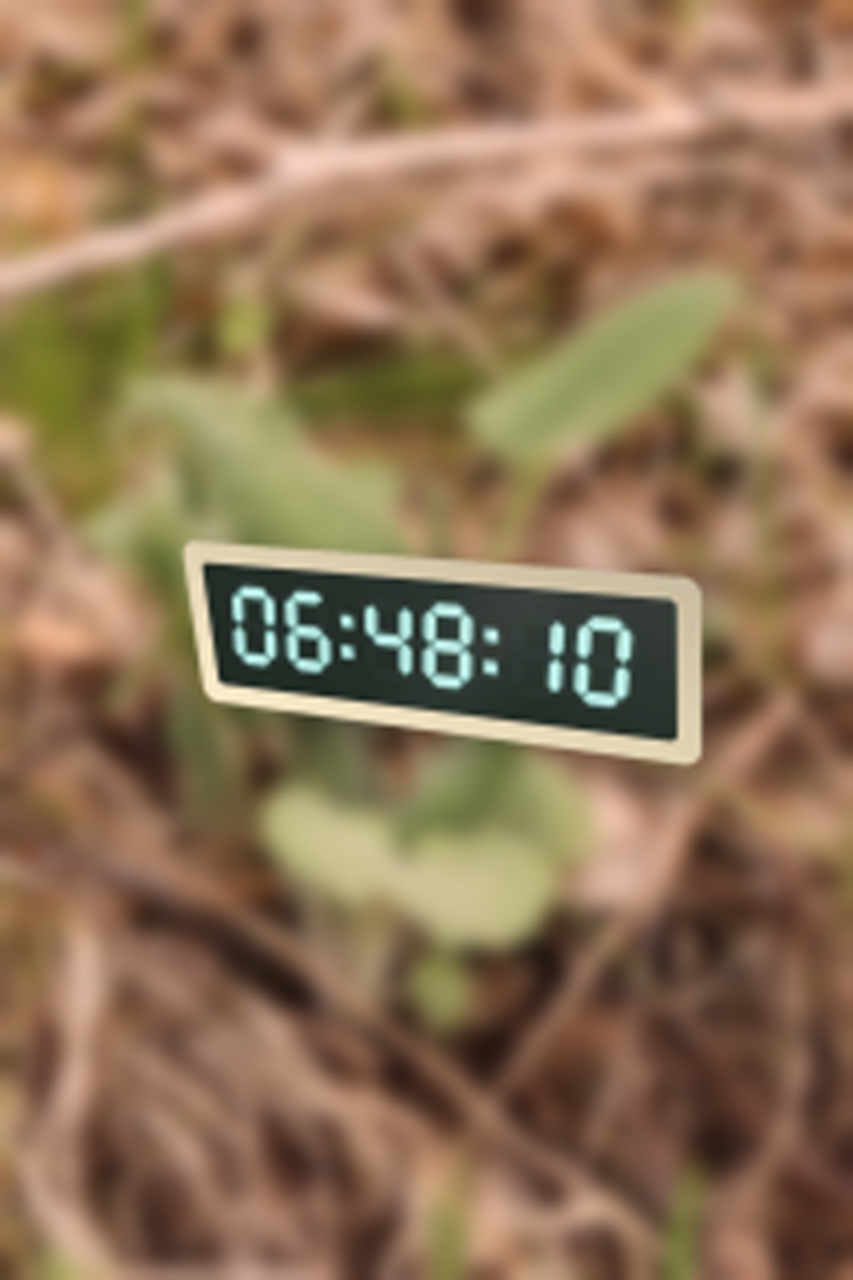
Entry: **6:48:10**
